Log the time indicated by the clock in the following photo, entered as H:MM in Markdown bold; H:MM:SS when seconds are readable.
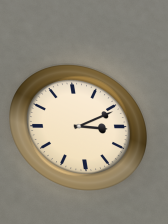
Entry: **3:11**
